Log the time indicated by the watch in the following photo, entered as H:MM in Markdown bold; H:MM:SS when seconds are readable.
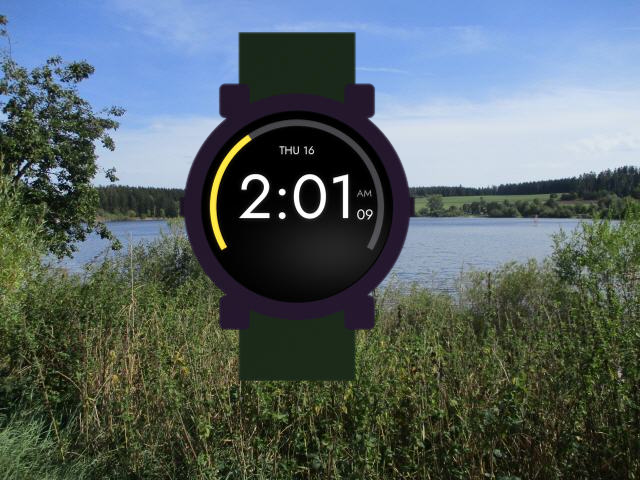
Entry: **2:01:09**
